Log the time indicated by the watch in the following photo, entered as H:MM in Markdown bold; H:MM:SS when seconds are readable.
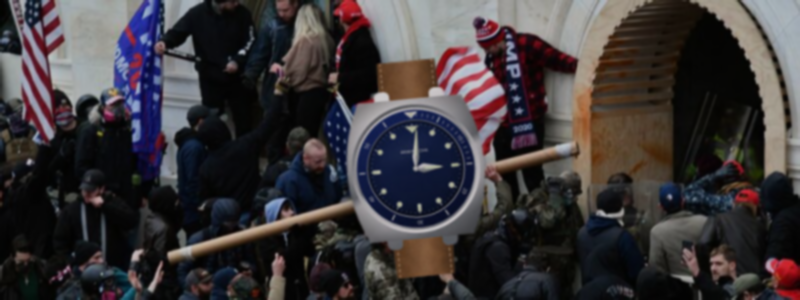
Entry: **3:01**
